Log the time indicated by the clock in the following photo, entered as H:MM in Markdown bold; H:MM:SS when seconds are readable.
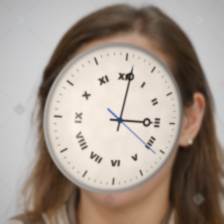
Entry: **3:01:21**
